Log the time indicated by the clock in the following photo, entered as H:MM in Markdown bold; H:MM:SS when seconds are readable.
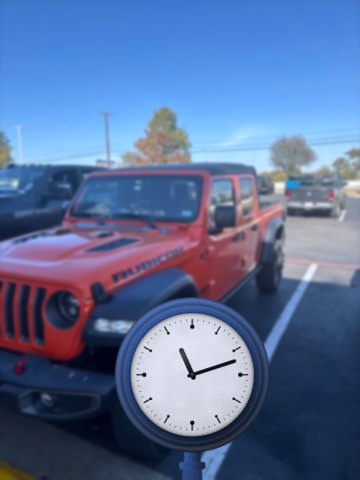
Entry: **11:12**
